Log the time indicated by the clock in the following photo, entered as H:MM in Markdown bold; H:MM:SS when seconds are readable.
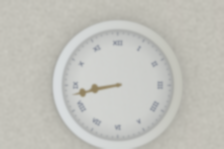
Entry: **8:43**
